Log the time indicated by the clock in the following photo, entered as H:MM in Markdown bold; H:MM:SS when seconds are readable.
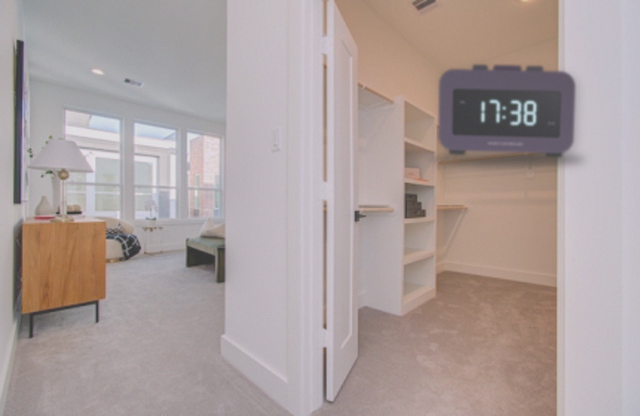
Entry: **17:38**
